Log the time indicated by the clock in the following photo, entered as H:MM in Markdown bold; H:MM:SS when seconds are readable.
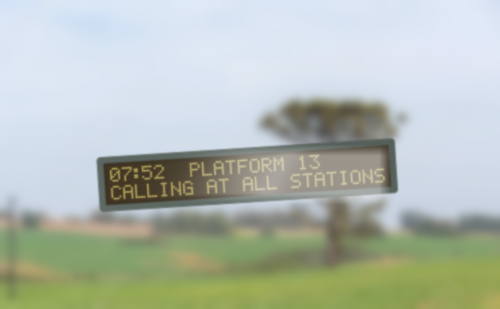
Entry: **7:52**
